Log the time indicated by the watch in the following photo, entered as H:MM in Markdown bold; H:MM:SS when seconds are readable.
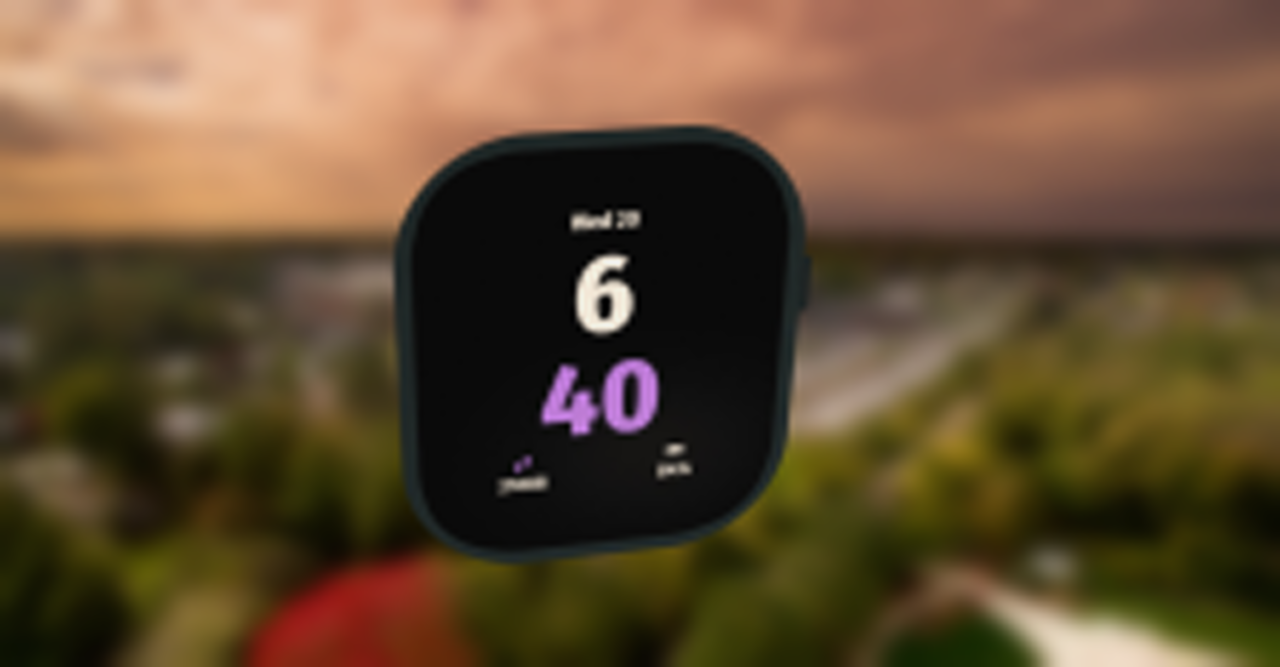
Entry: **6:40**
